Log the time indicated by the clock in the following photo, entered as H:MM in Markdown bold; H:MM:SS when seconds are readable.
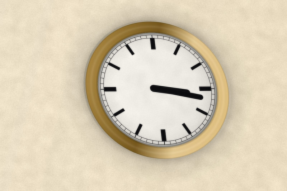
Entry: **3:17**
